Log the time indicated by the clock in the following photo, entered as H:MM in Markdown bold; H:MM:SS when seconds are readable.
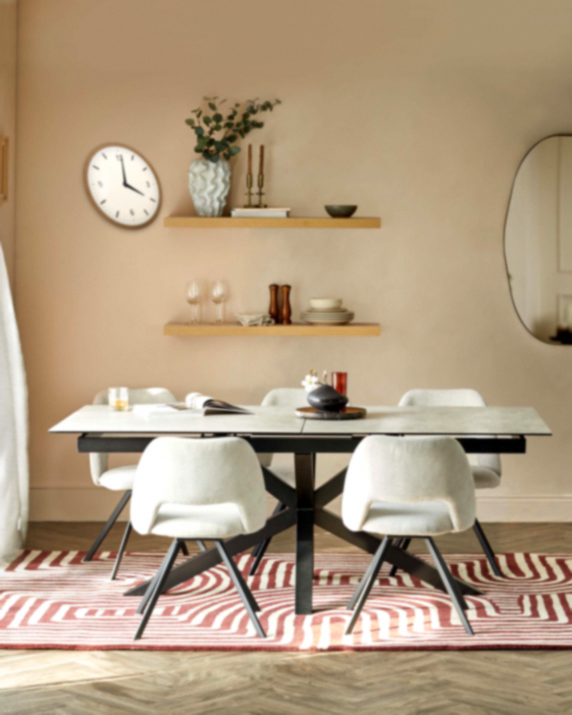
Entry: **4:01**
